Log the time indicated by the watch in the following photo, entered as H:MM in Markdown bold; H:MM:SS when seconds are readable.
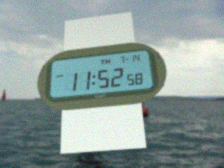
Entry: **11:52:58**
